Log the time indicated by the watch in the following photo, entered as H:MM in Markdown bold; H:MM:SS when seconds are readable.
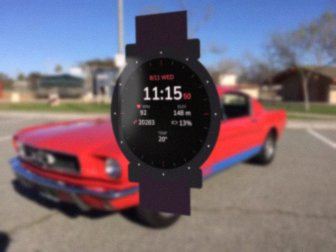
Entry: **11:15**
